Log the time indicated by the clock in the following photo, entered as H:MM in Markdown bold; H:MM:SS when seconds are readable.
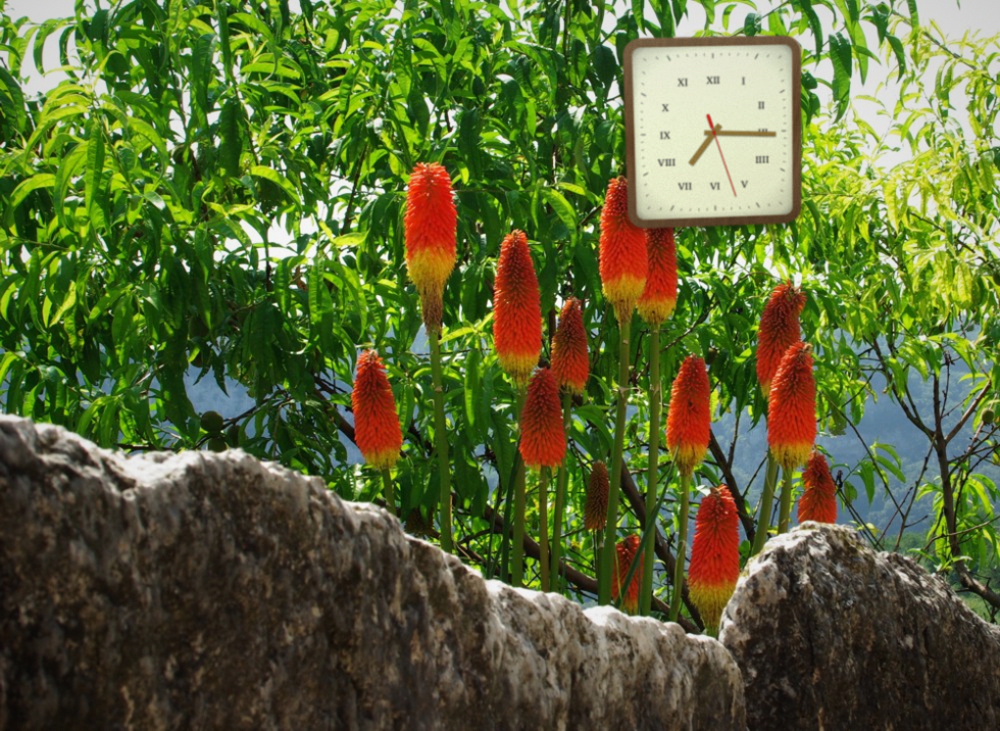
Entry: **7:15:27**
